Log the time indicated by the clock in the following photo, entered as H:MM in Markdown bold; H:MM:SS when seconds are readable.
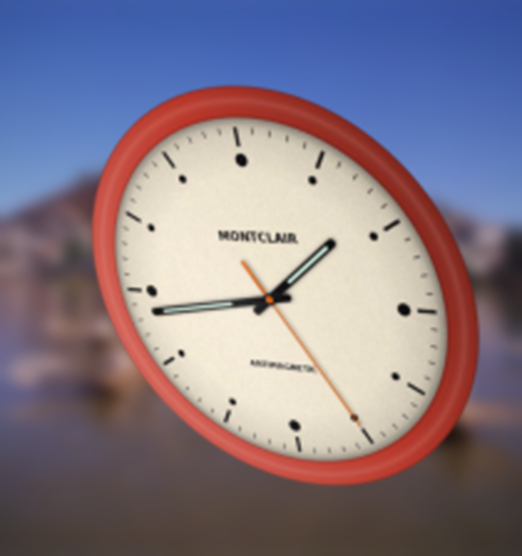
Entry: **1:43:25**
